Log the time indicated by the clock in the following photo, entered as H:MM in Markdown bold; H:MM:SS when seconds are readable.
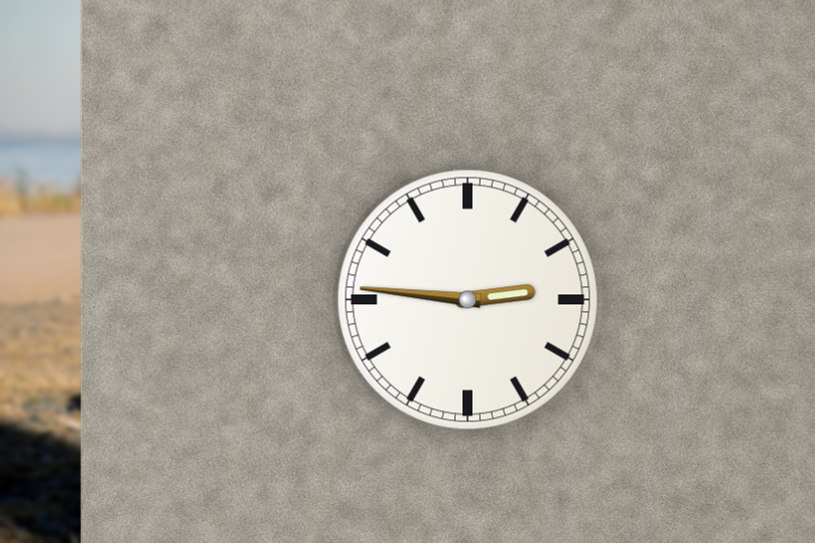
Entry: **2:46**
